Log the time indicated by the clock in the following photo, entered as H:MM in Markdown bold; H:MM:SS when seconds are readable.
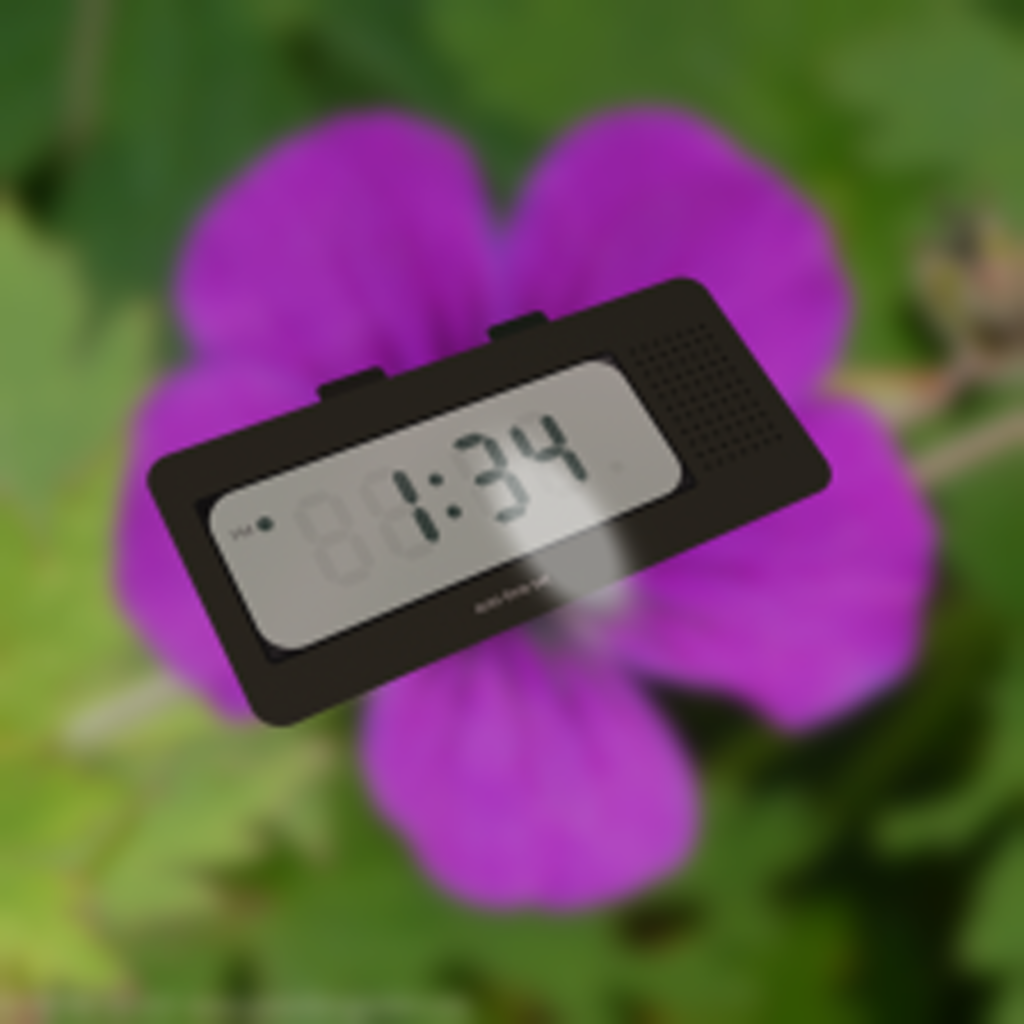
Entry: **1:34**
